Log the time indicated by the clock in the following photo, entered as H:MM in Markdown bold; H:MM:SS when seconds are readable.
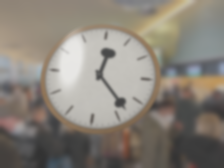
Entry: **12:23**
